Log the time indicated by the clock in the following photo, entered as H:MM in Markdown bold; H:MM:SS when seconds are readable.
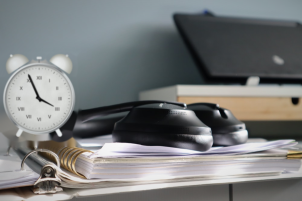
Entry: **3:56**
